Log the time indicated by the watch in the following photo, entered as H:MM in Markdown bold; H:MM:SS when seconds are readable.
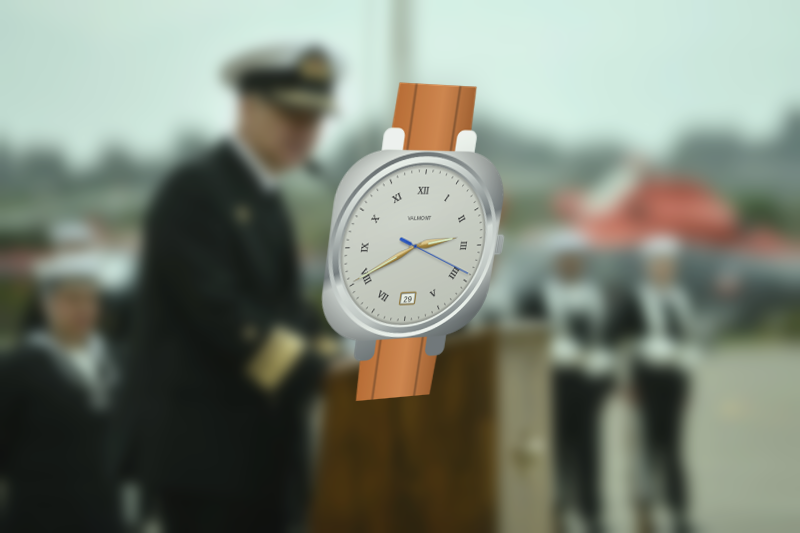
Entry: **2:40:19**
